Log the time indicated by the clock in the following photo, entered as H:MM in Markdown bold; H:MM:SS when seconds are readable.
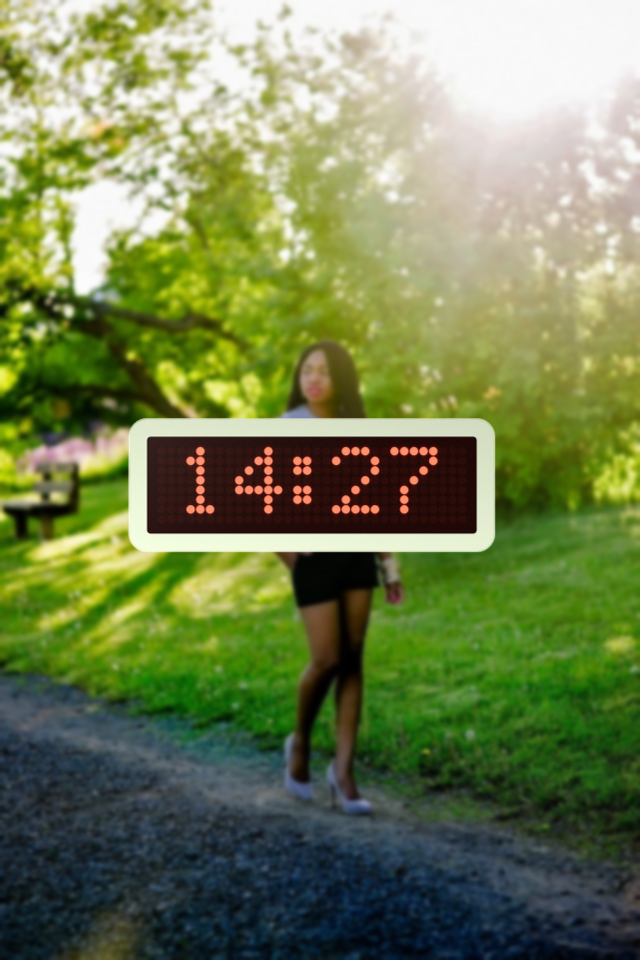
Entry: **14:27**
